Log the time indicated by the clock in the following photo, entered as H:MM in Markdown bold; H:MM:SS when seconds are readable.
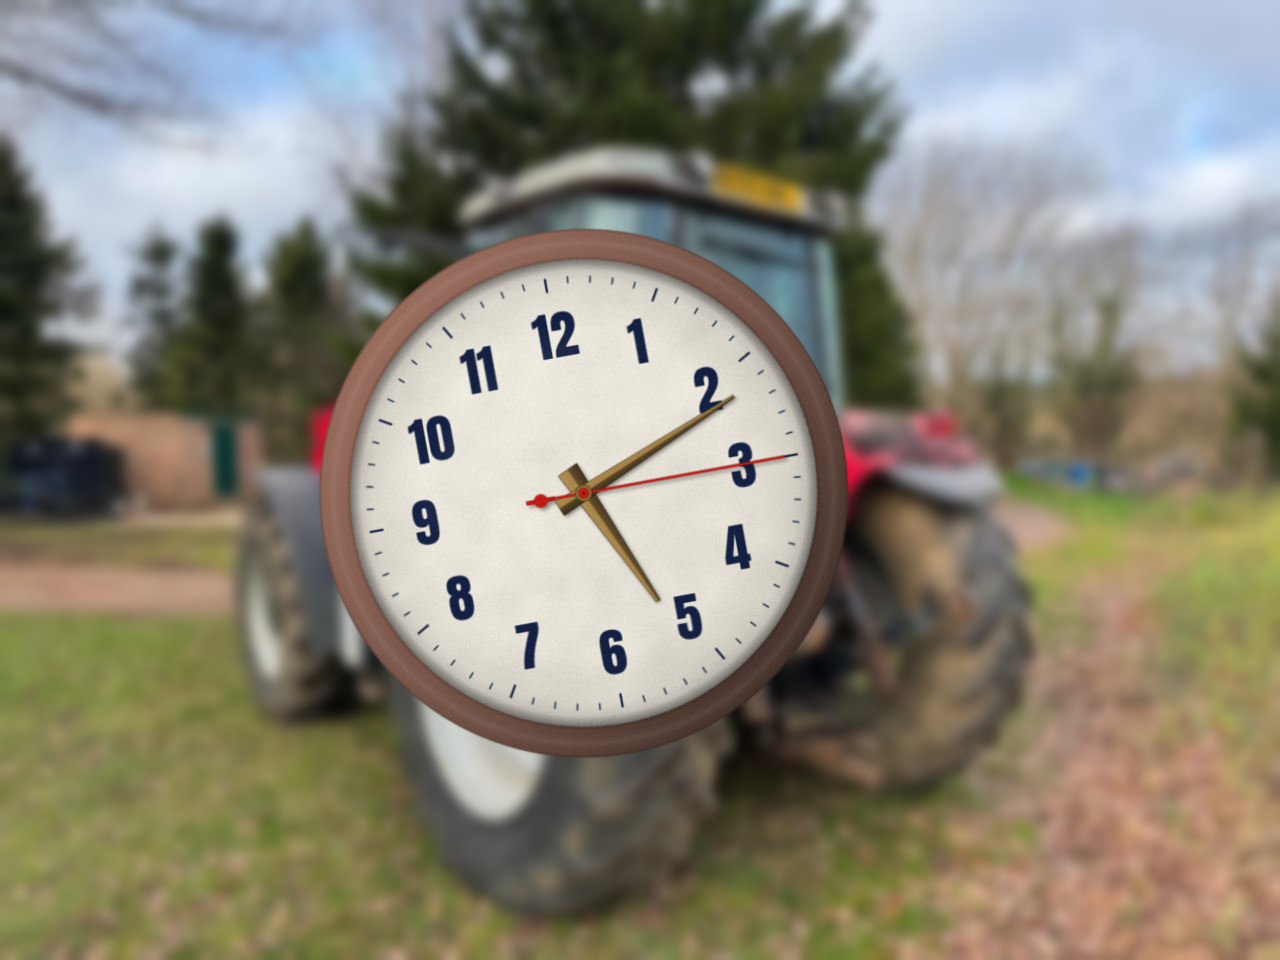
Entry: **5:11:15**
